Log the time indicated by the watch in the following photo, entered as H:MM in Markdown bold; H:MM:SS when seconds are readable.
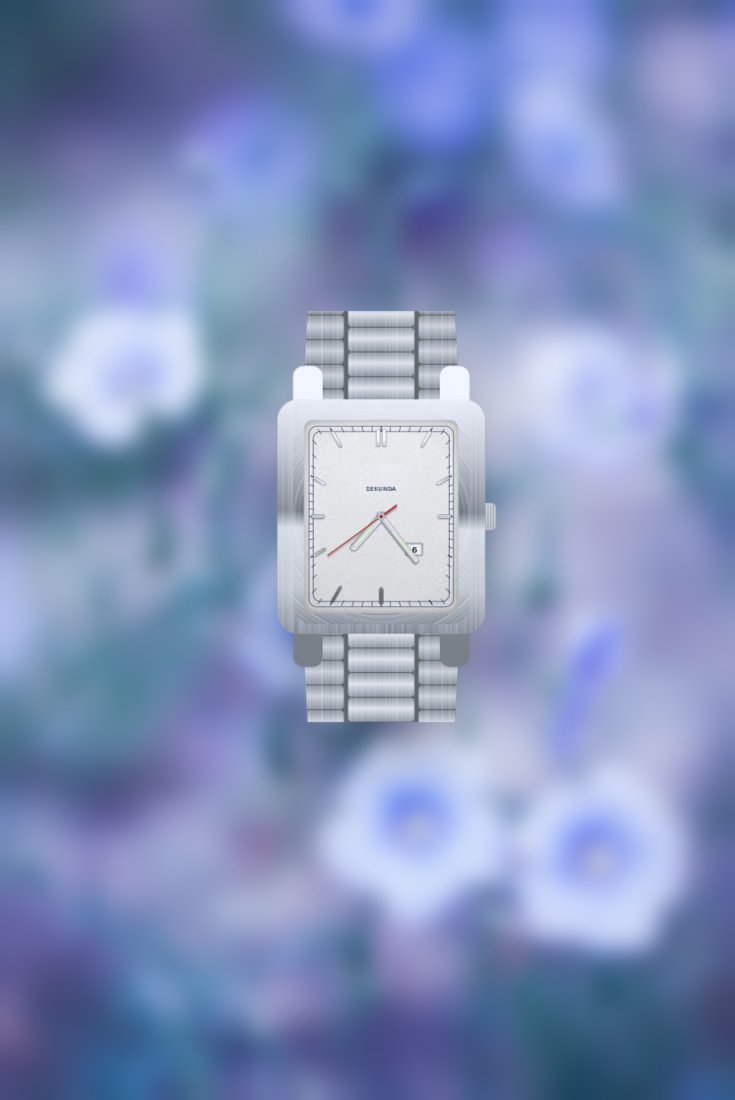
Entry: **7:23:39**
